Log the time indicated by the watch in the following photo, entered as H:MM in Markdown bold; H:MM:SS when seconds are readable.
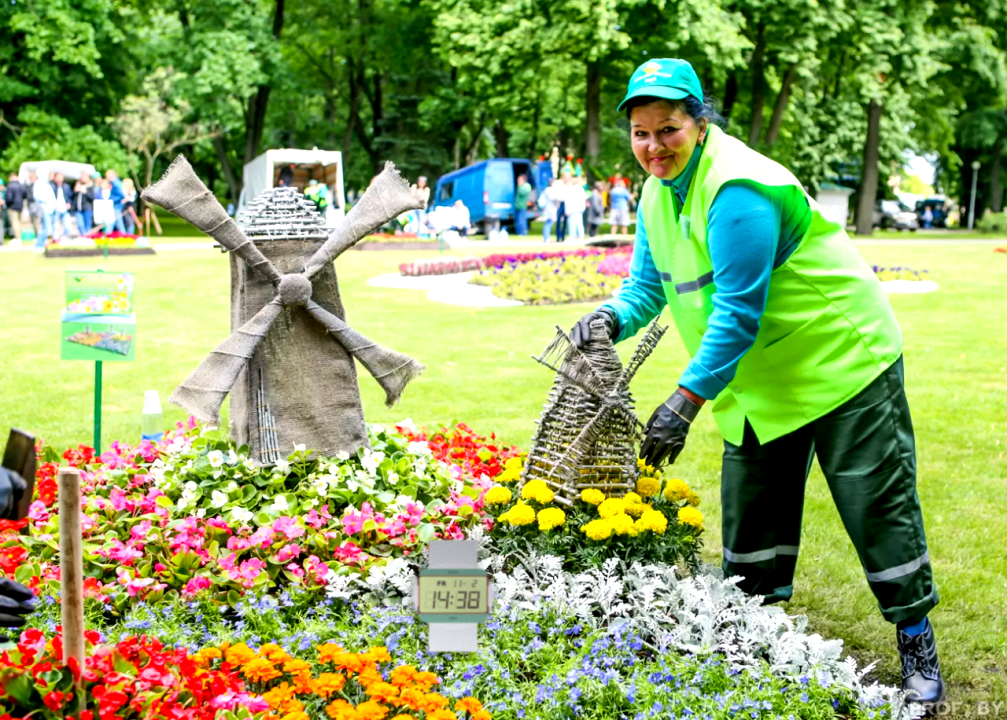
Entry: **14:38**
